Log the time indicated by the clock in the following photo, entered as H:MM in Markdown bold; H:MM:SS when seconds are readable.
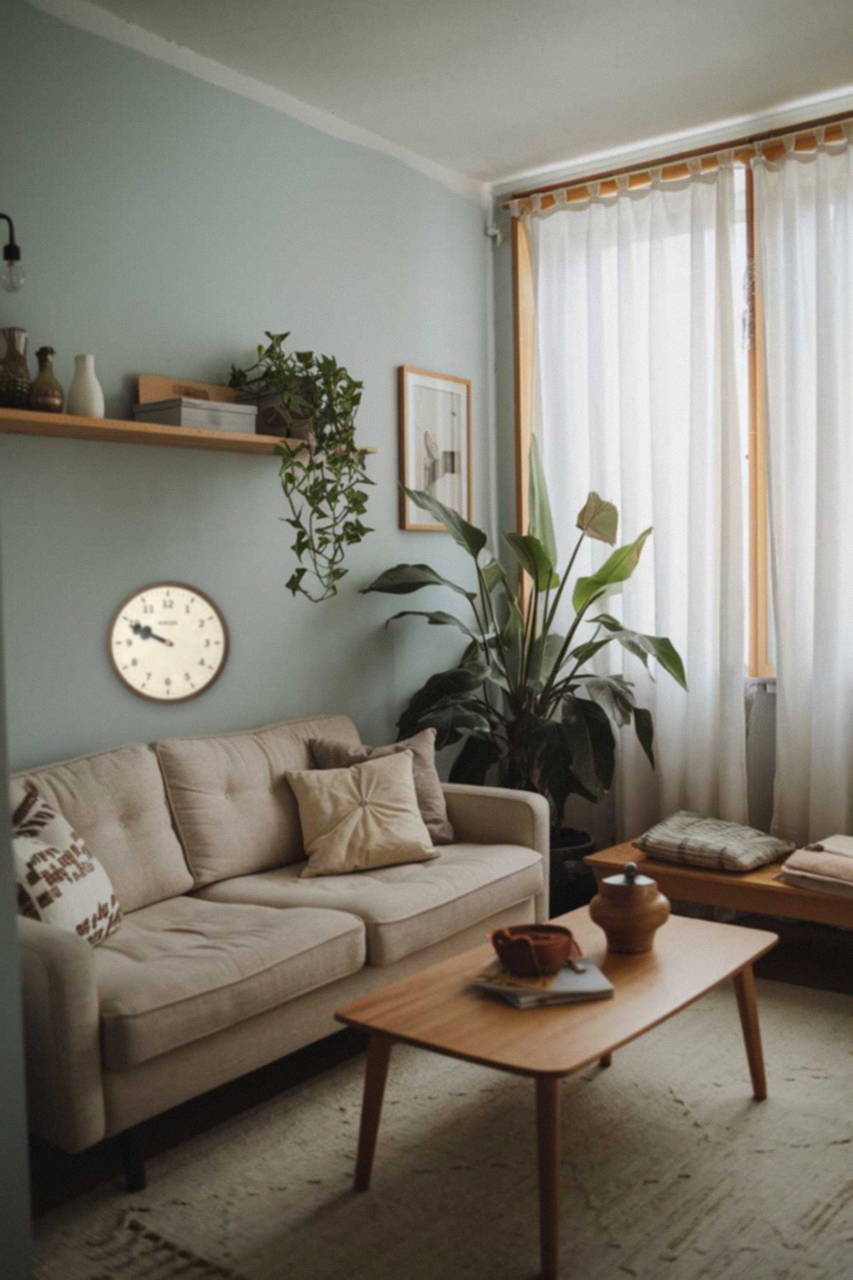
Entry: **9:49**
